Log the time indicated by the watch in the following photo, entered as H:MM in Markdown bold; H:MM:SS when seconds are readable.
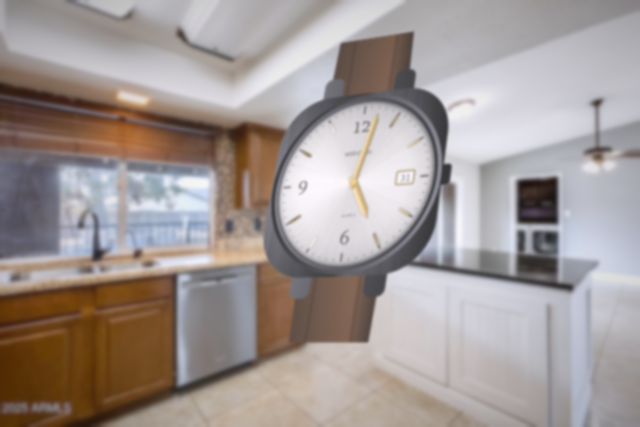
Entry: **5:02**
